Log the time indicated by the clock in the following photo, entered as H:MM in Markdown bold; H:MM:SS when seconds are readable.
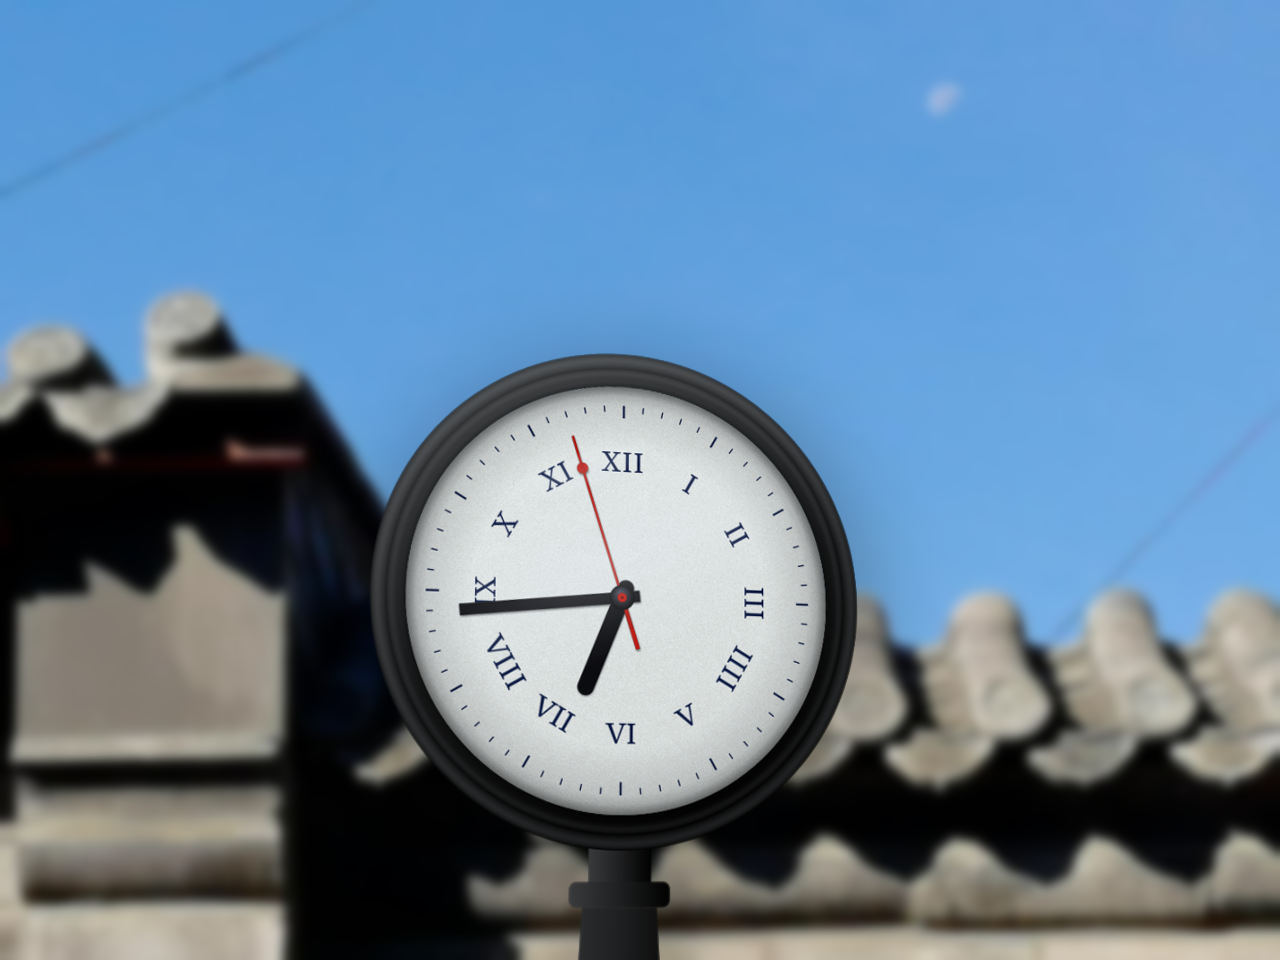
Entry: **6:43:57**
